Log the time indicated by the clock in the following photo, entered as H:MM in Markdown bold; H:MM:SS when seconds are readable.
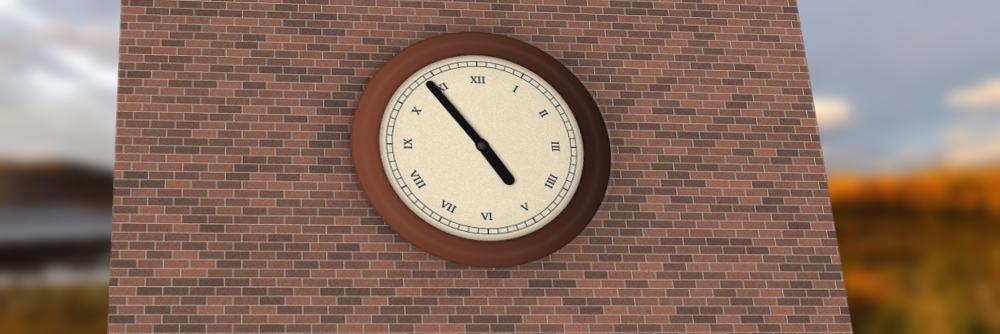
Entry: **4:54**
